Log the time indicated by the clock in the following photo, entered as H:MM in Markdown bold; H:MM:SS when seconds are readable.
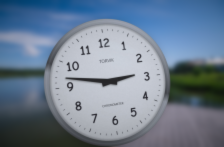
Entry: **2:47**
